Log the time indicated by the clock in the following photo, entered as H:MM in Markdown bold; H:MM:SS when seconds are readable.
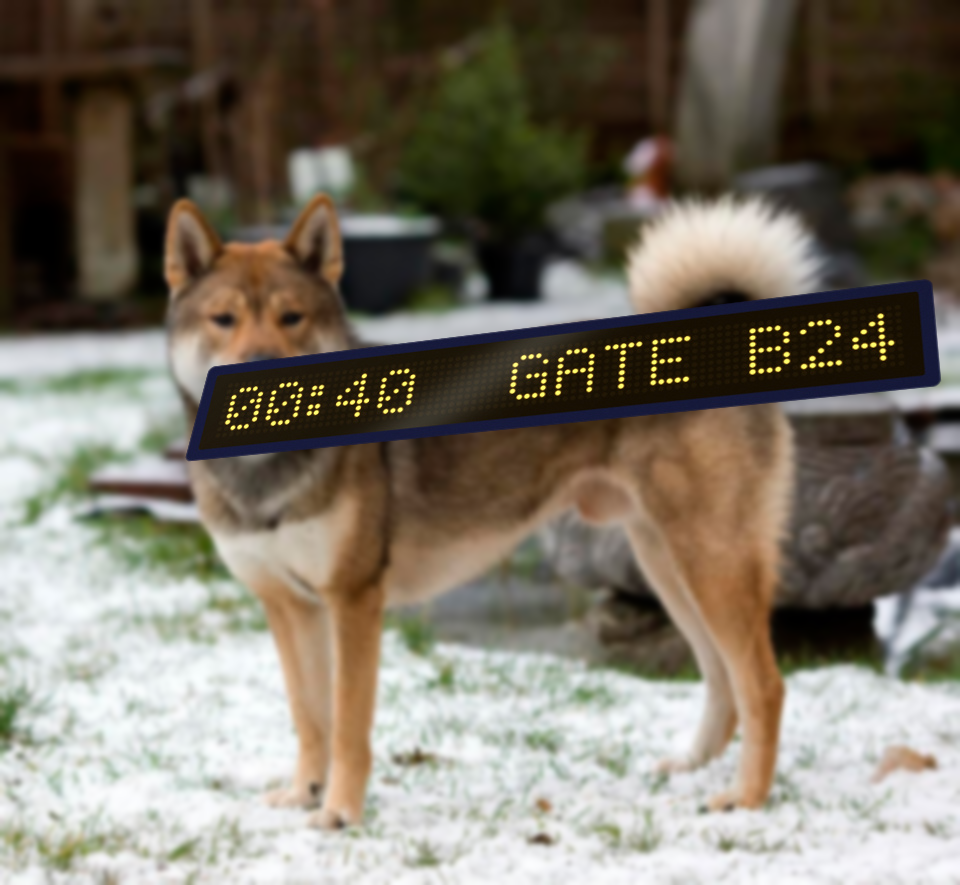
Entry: **0:40**
